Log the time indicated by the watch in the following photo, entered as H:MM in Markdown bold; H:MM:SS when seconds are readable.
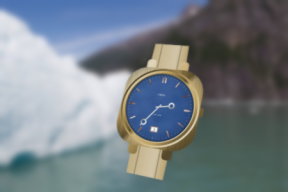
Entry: **2:36**
